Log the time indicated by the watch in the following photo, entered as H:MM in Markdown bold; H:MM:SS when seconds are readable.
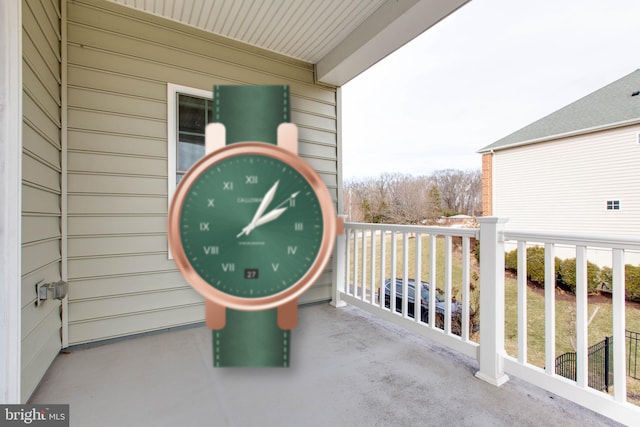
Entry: **2:05:09**
